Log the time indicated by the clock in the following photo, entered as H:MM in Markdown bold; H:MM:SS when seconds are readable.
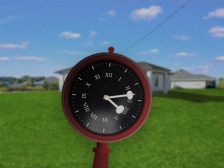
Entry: **4:13**
